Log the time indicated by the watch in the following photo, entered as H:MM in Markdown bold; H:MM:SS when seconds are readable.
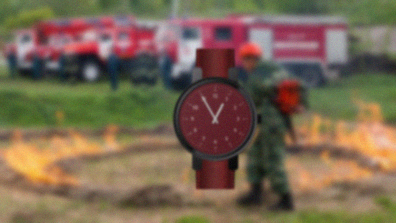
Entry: **12:55**
